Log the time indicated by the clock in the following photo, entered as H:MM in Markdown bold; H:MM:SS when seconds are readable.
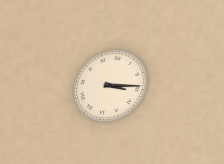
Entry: **3:14**
